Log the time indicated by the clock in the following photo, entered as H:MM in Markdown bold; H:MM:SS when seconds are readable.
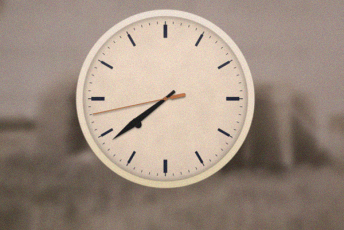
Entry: **7:38:43**
